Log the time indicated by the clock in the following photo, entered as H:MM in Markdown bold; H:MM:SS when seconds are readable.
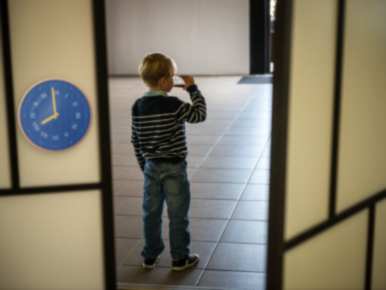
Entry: **7:59**
